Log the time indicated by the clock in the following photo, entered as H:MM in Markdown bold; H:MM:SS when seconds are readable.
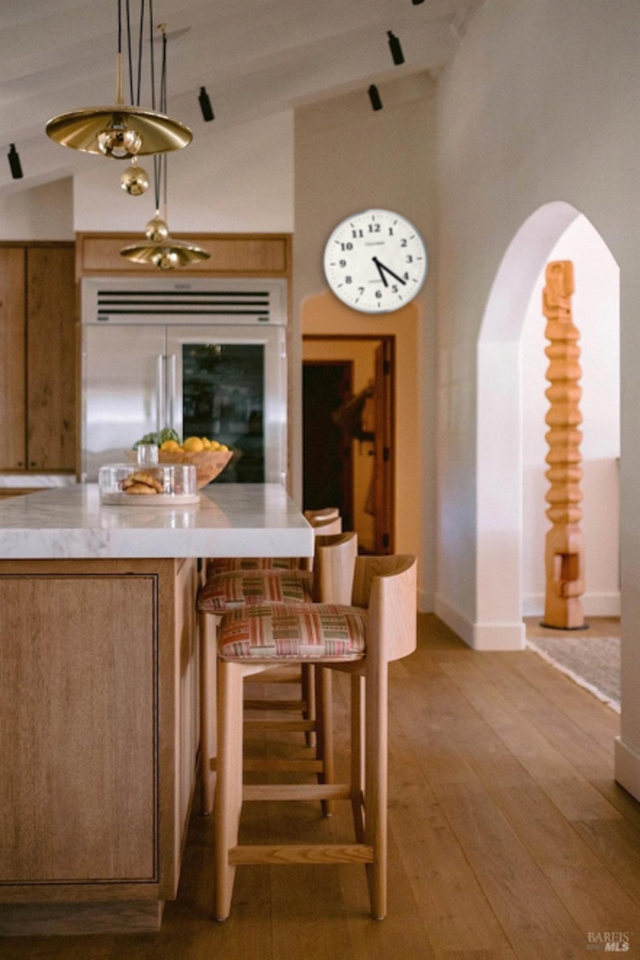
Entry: **5:22**
